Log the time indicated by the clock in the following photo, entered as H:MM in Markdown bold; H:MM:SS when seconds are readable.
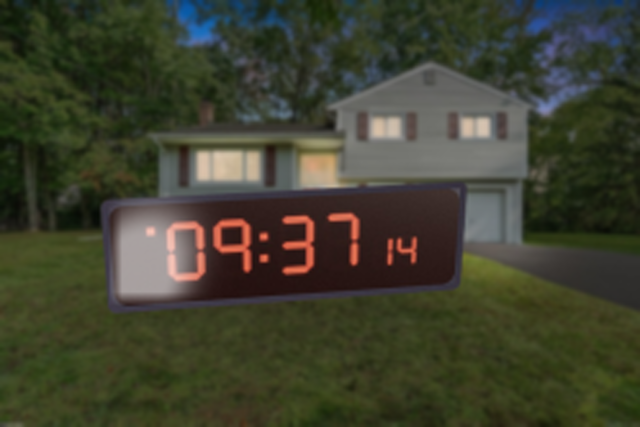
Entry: **9:37:14**
